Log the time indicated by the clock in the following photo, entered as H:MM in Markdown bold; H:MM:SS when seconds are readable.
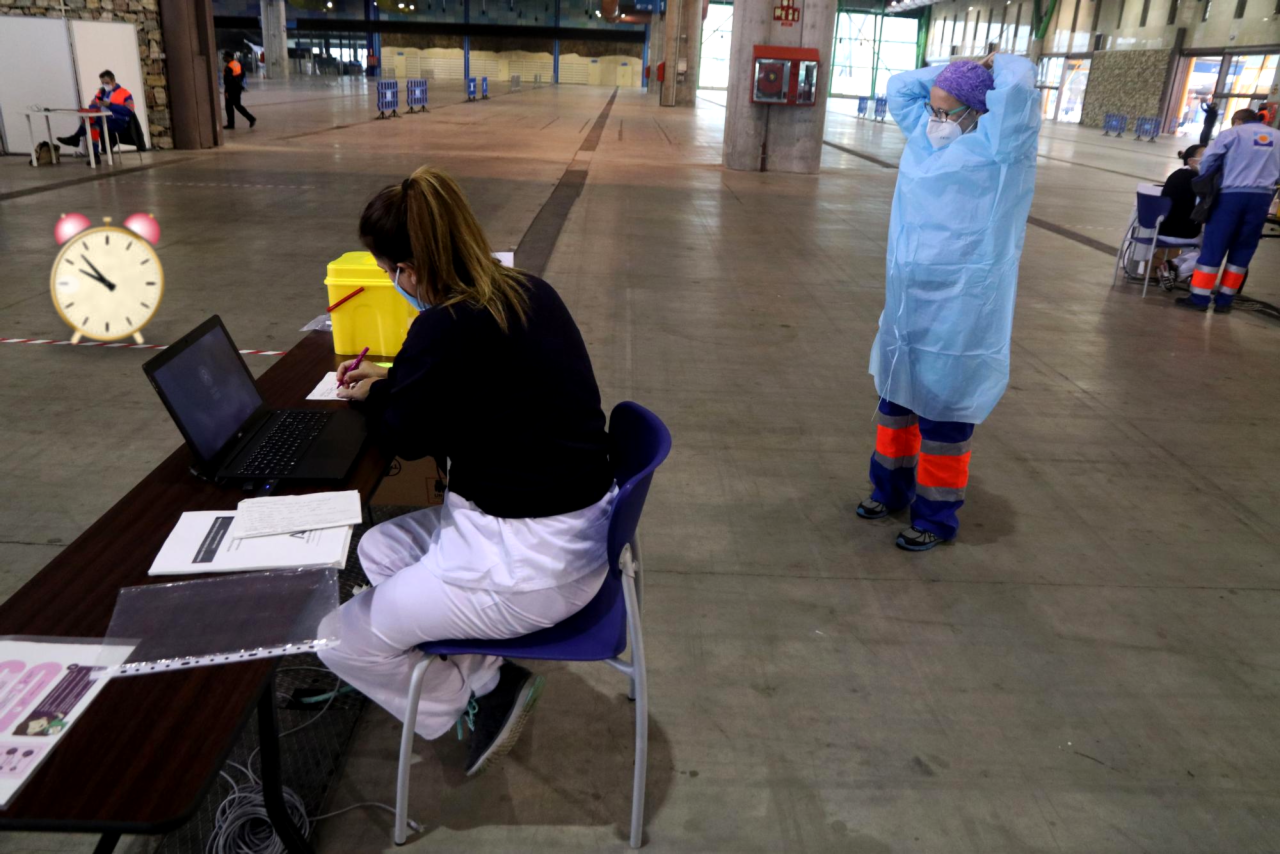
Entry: **9:53**
